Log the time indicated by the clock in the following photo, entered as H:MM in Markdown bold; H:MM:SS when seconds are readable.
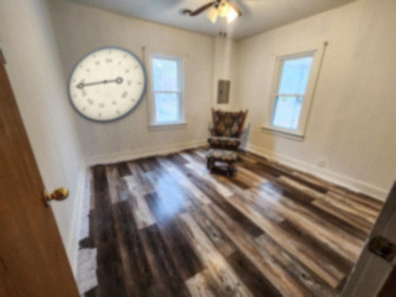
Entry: **2:43**
